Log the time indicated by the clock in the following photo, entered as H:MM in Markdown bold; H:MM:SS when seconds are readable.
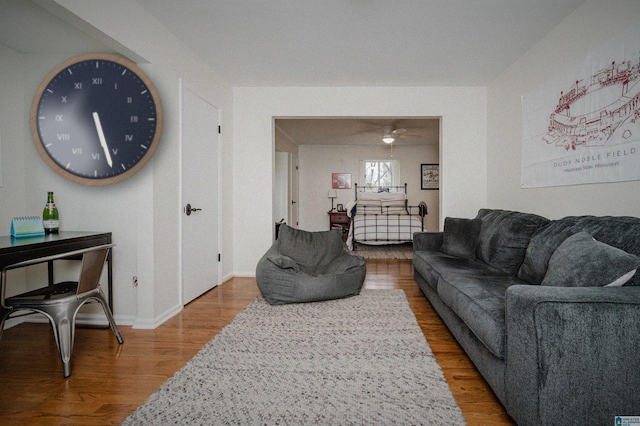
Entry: **5:27**
